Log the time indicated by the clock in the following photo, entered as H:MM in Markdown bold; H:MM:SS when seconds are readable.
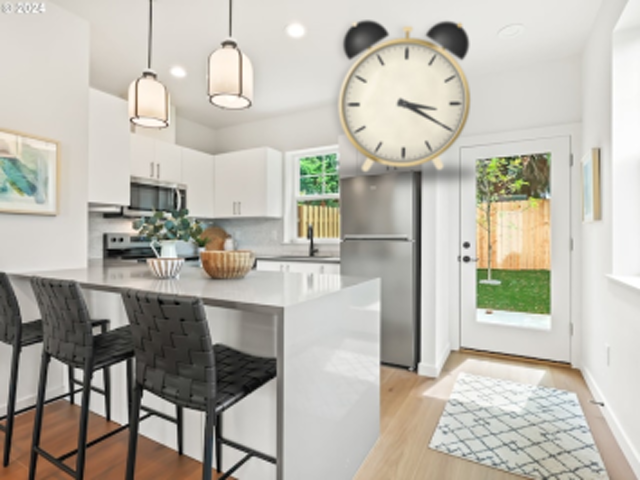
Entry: **3:20**
